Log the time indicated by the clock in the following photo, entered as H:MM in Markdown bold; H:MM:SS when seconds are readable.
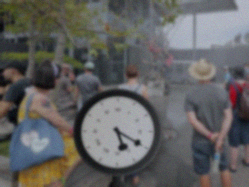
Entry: **5:20**
